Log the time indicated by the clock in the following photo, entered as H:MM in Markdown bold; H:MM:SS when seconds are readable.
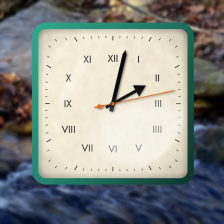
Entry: **2:02:13**
